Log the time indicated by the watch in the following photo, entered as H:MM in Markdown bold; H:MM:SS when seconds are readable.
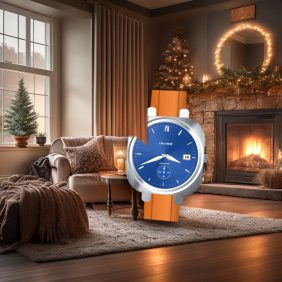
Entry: **3:41**
